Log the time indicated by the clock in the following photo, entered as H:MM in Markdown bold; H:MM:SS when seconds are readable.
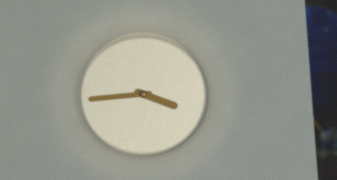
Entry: **3:44**
